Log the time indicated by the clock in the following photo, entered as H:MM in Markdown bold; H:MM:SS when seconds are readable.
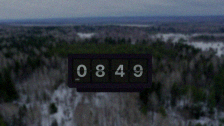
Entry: **8:49**
